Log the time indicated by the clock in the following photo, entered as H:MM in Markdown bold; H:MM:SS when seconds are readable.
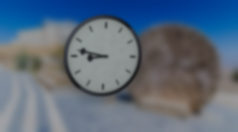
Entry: **8:47**
